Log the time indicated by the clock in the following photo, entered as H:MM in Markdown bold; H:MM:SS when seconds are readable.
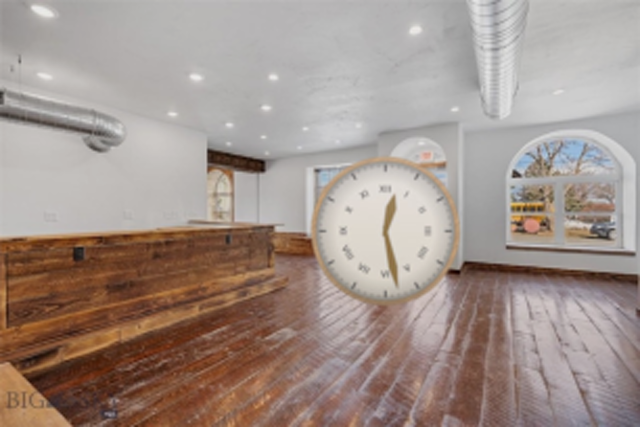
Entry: **12:28**
